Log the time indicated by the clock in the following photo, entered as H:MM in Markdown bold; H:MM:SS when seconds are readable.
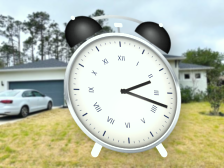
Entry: **2:18**
